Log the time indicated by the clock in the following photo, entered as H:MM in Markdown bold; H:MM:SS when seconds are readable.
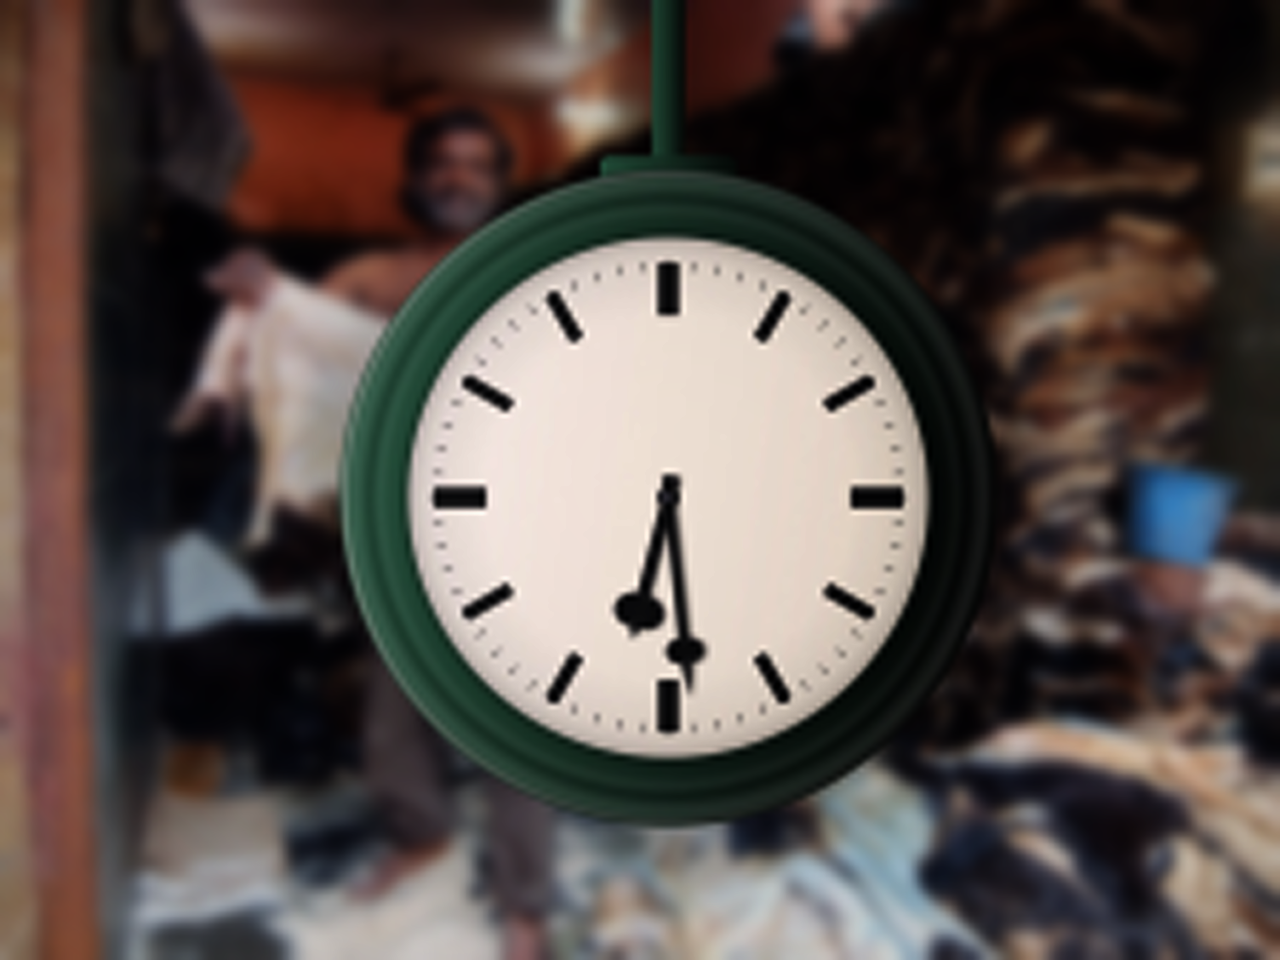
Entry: **6:29**
